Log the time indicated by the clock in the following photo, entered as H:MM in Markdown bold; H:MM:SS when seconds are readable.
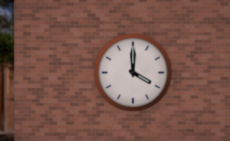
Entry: **4:00**
